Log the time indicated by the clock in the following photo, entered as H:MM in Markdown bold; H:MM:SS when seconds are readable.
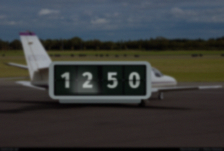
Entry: **12:50**
